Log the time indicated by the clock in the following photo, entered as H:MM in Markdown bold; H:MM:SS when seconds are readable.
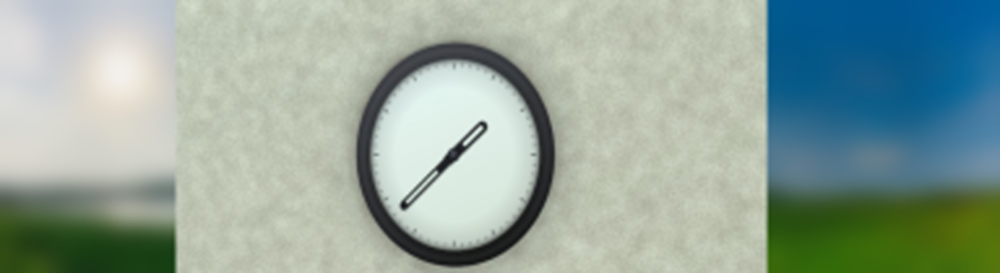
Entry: **1:38**
